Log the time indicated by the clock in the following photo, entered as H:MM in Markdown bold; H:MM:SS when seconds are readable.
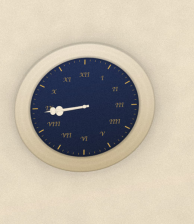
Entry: **8:44**
